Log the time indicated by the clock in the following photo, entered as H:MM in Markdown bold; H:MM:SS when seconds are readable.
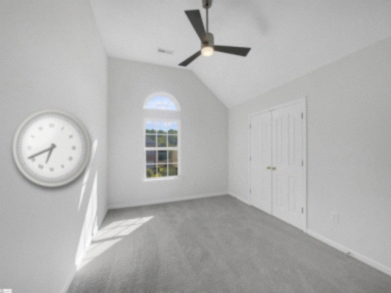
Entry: **6:41**
